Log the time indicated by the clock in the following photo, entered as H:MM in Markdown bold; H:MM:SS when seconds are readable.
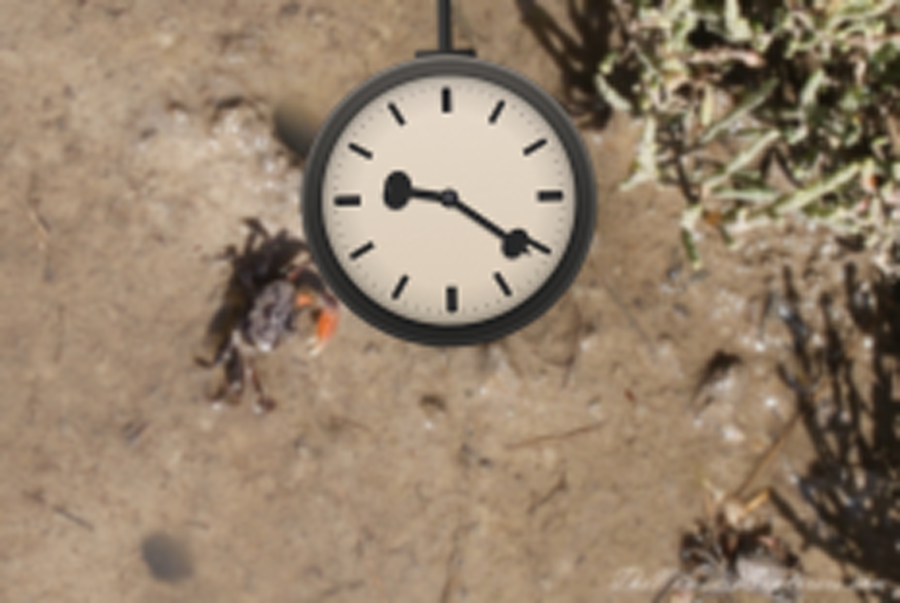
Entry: **9:21**
